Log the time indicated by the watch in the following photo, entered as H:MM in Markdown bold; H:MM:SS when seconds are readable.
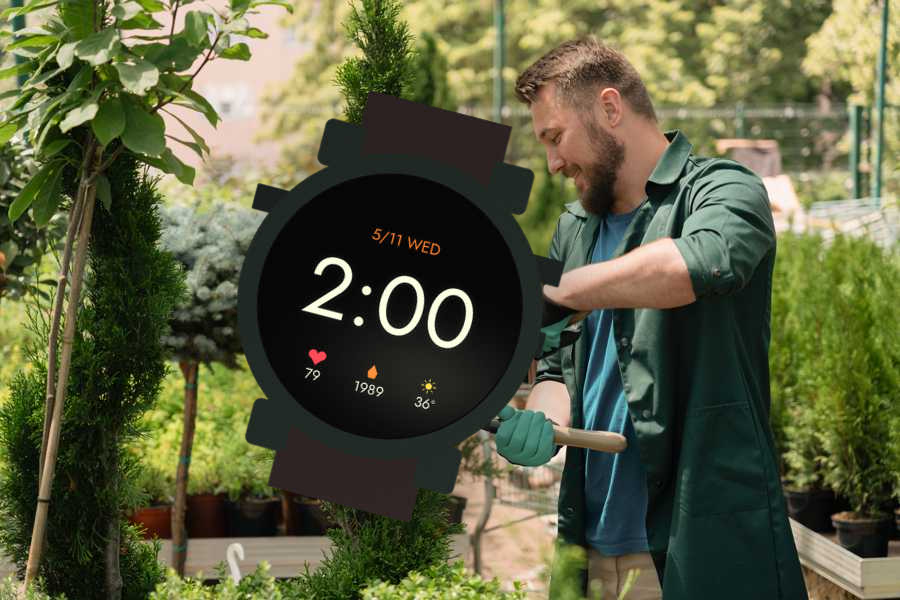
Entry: **2:00**
